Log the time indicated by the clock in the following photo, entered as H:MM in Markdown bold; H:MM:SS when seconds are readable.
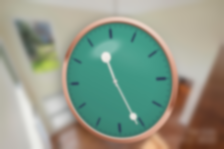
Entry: **11:26**
